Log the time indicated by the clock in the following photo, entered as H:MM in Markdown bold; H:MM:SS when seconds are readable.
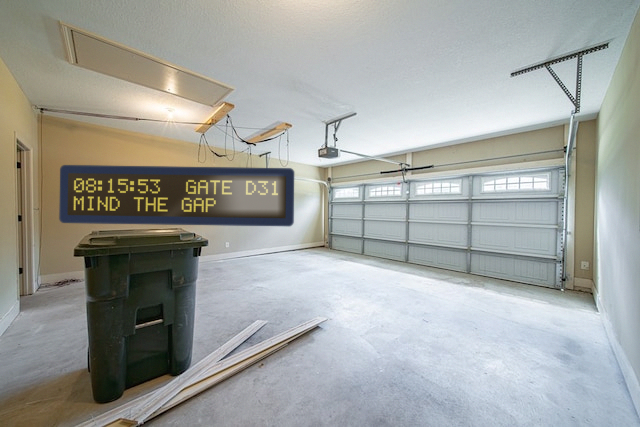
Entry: **8:15:53**
